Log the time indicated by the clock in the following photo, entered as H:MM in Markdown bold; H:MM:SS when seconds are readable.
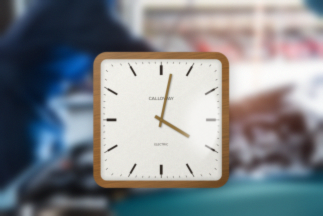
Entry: **4:02**
